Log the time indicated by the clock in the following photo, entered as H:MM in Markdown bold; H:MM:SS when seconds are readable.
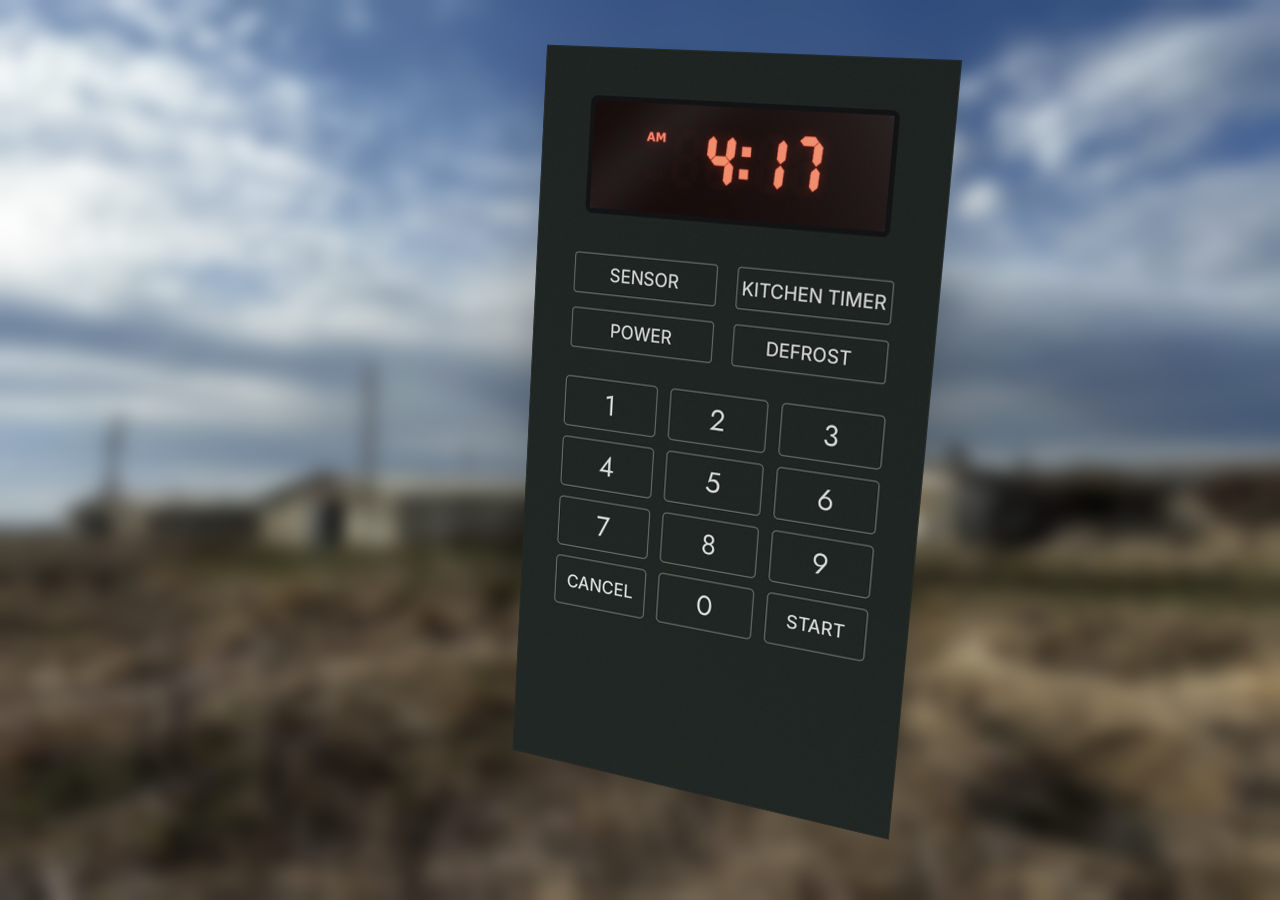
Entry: **4:17**
